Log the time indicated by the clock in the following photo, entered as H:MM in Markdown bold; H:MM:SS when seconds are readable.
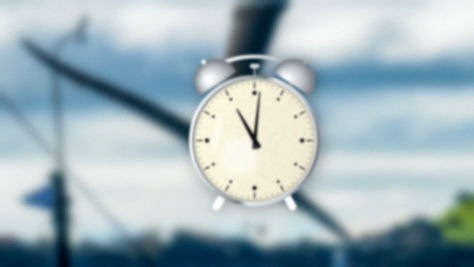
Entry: **11:01**
